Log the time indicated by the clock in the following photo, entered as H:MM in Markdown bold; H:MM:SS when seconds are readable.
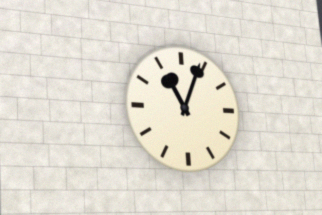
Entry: **11:04**
